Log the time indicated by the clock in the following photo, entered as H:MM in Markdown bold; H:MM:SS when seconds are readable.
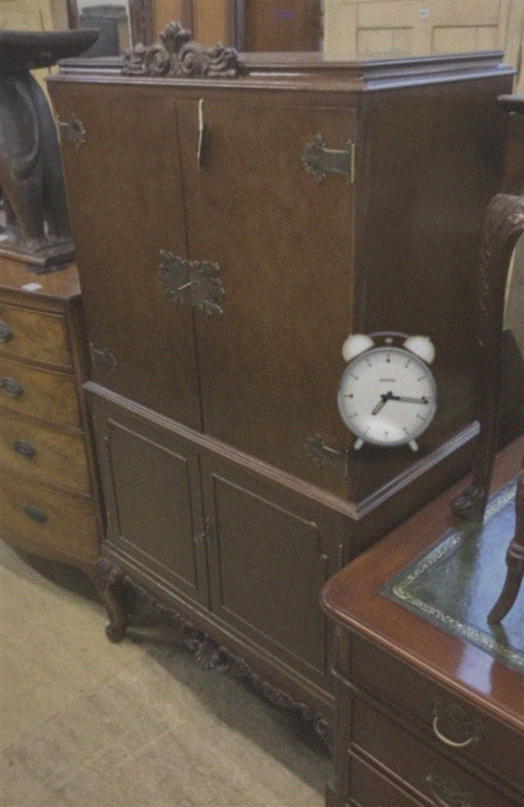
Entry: **7:16**
